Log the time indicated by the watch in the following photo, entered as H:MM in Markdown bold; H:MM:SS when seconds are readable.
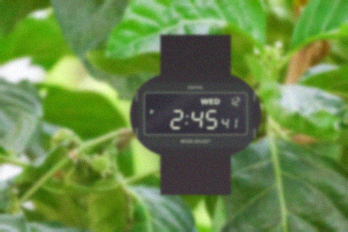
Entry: **2:45**
